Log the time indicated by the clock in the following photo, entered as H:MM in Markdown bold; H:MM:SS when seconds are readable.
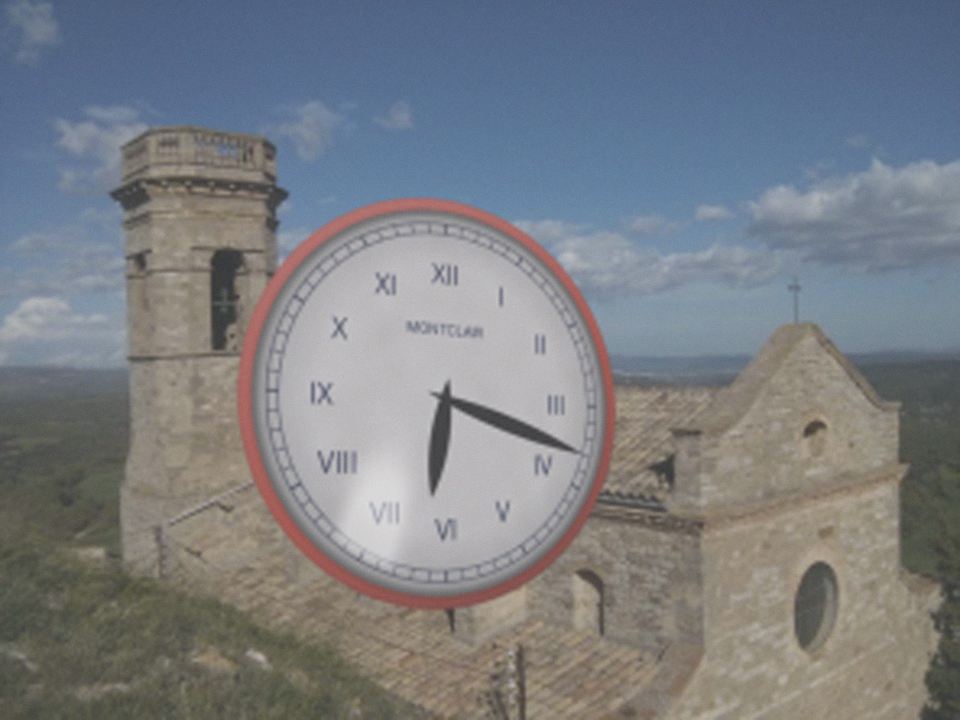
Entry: **6:18**
